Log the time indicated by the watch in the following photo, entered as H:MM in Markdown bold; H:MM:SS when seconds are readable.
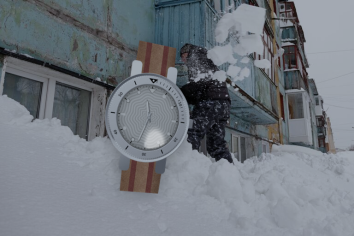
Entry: **11:33**
